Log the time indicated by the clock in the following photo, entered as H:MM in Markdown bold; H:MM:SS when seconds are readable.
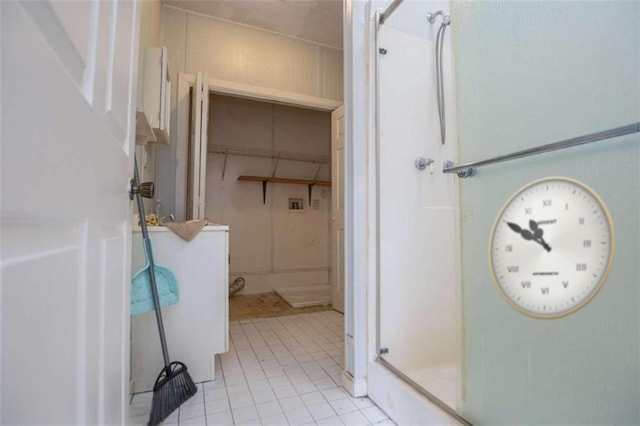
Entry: **10:50**
